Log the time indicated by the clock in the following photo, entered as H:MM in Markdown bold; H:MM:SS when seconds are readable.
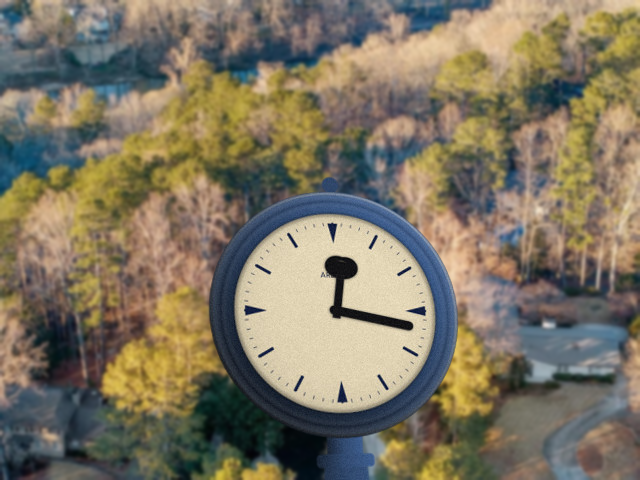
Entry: **12:17**
